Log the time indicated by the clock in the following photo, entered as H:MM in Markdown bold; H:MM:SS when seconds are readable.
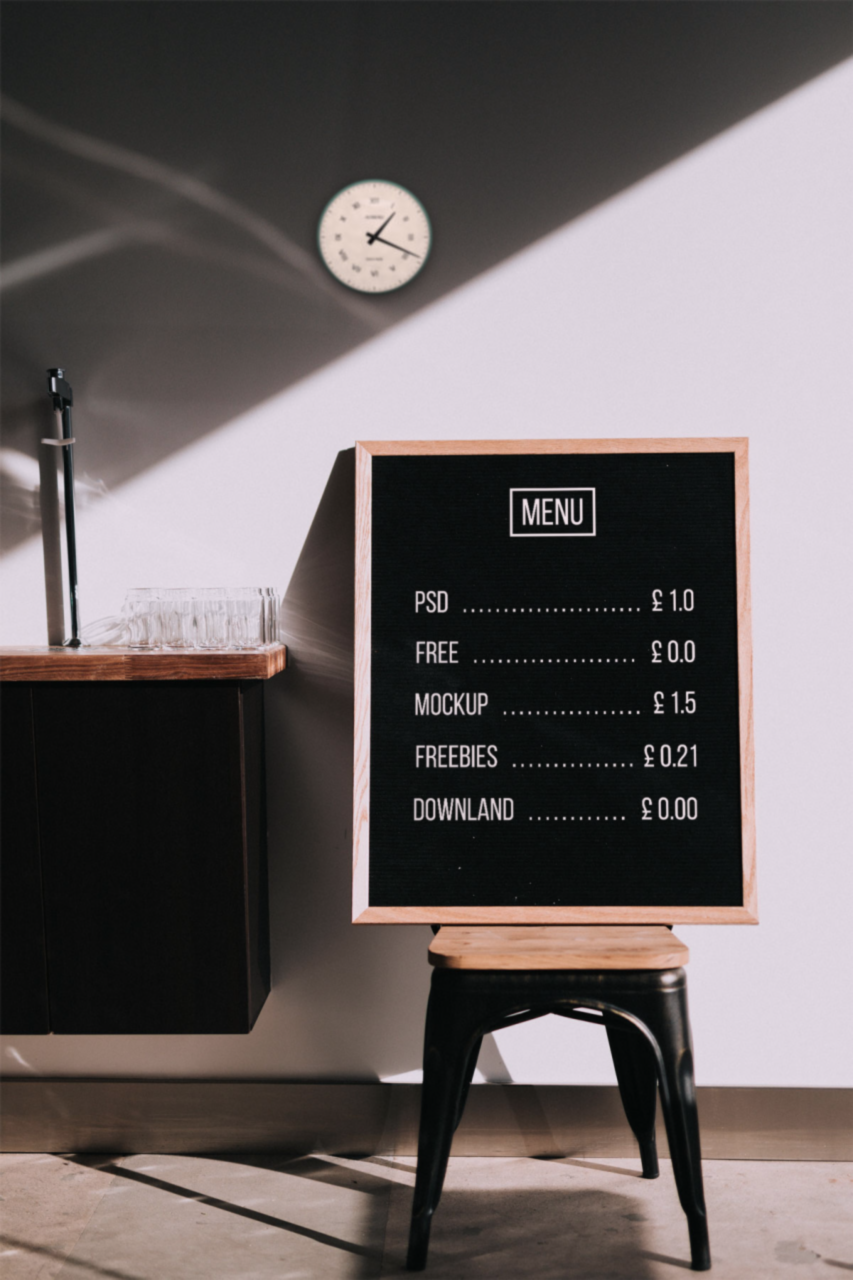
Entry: **1:19**
